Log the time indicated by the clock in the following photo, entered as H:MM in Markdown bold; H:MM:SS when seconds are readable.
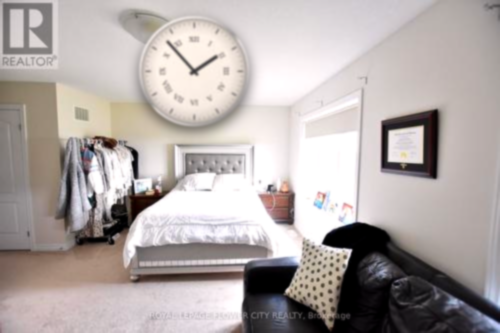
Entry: **1:53**
